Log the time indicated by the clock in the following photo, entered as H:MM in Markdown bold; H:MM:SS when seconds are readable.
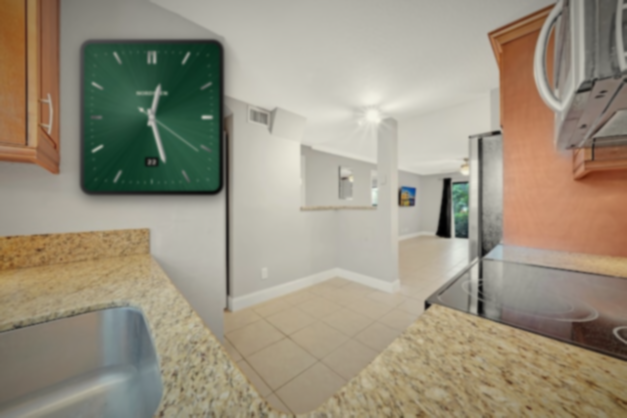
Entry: **12:27:21**
